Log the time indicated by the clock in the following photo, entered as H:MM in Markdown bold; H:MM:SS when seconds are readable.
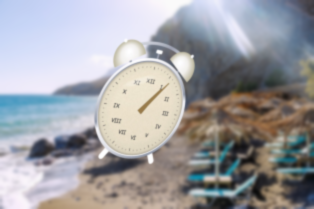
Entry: **1:06**
